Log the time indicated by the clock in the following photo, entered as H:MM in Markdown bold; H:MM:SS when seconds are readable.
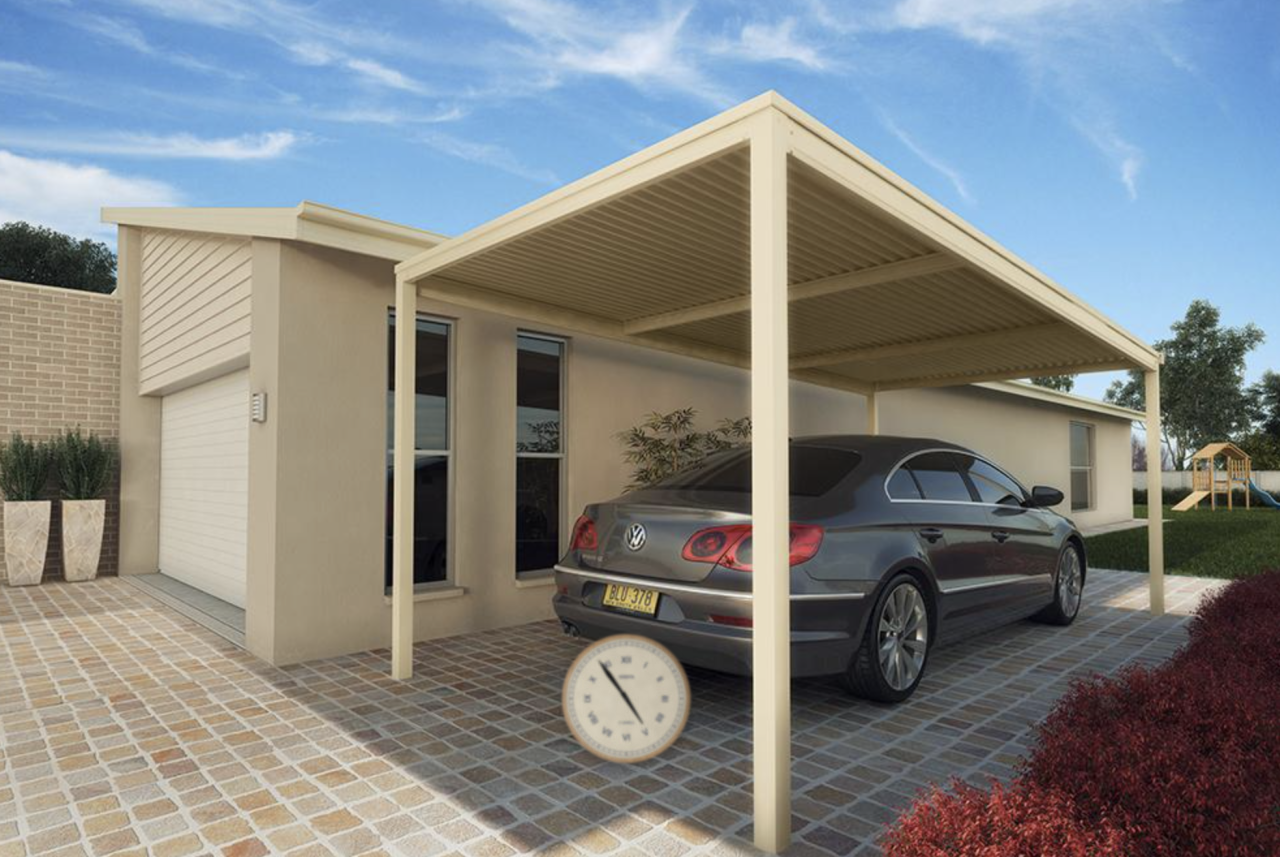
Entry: **4:54**
